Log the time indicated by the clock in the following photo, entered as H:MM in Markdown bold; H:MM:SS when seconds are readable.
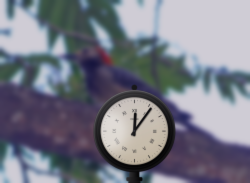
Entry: **12:06**
